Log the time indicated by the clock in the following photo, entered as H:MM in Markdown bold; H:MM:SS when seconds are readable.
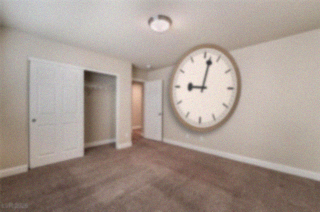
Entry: **9:02**
